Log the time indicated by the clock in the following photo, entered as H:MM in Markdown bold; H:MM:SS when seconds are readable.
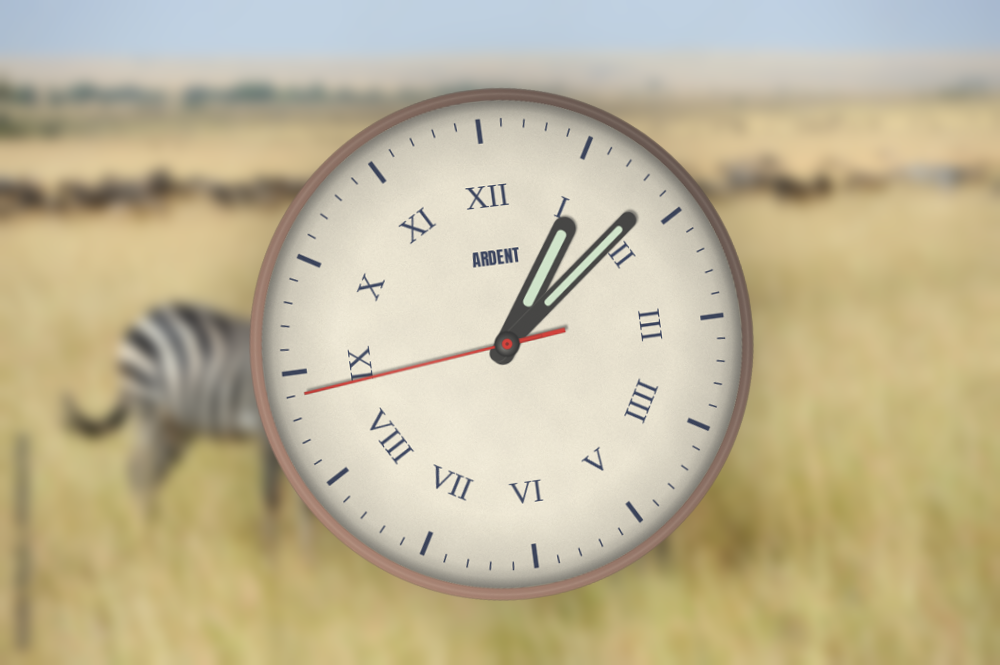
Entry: **1:08:44**
